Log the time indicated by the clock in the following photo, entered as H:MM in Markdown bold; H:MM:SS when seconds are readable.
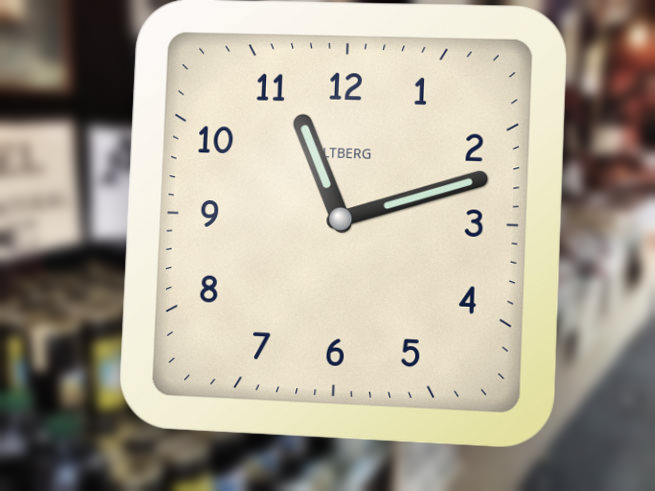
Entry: **11:12**
